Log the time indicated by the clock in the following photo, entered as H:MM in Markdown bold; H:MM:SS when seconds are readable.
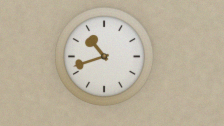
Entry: **10:42**
